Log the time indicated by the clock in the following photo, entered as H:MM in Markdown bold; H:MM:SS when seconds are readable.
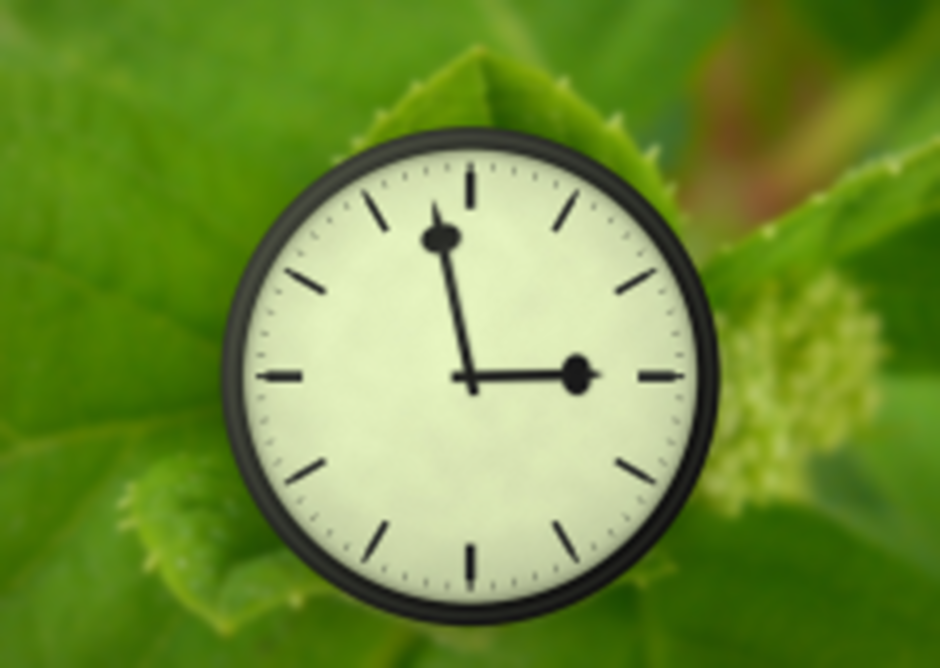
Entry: **2:58**
